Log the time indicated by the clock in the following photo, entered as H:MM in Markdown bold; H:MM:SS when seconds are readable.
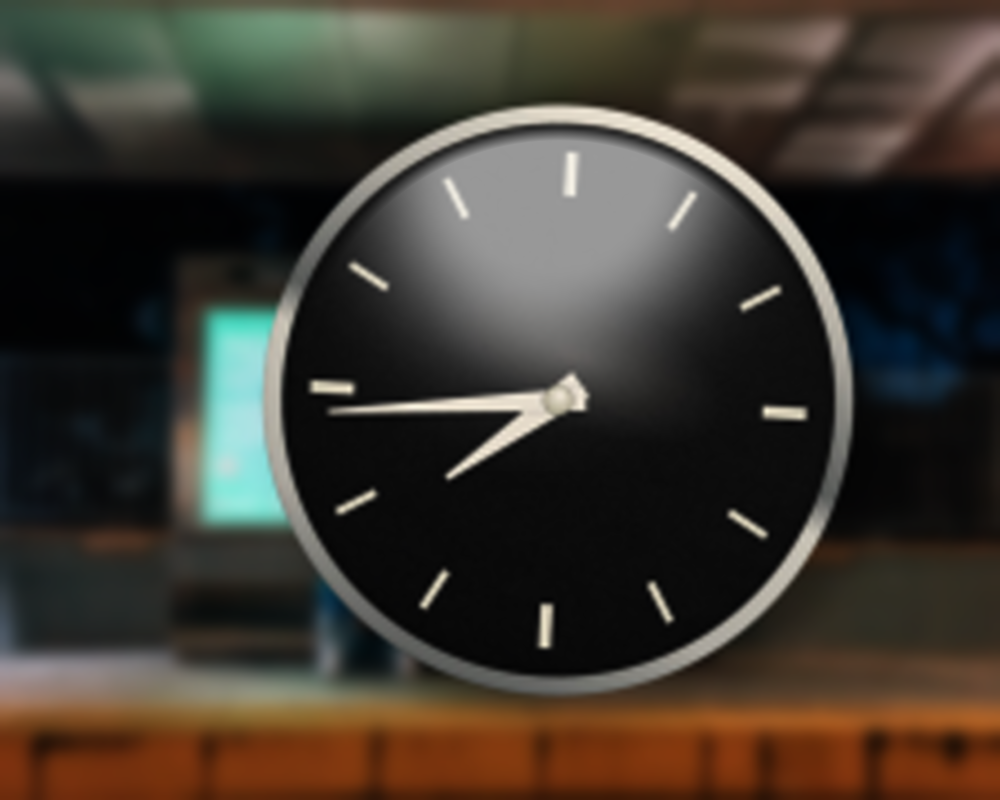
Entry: **7:44**
